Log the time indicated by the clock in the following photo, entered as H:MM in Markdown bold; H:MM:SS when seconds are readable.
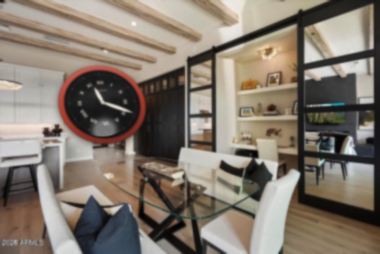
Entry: **11:19**
